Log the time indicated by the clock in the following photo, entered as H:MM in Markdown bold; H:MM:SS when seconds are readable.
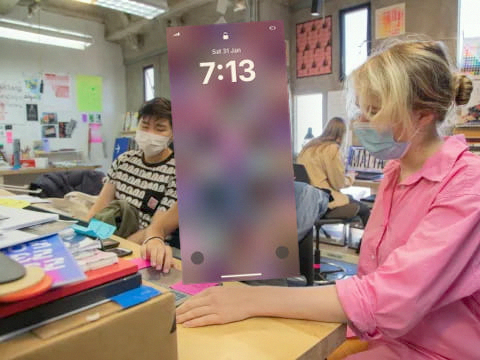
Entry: **7:13**
